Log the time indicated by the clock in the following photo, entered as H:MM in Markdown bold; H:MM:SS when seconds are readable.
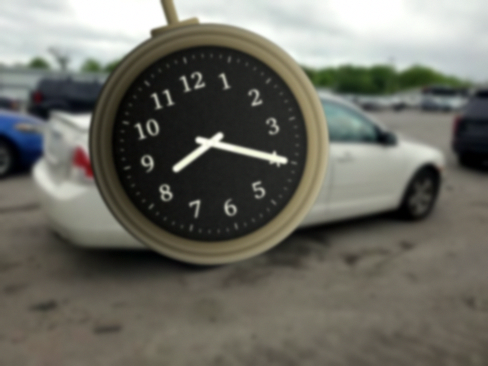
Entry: **8:20**
